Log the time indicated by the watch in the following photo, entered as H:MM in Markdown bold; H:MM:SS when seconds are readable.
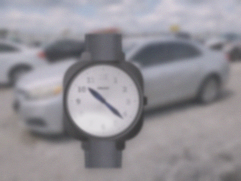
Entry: **10:22**
